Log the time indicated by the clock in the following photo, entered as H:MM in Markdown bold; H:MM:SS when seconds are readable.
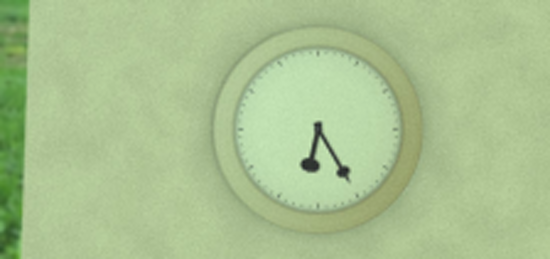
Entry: **6:25**
